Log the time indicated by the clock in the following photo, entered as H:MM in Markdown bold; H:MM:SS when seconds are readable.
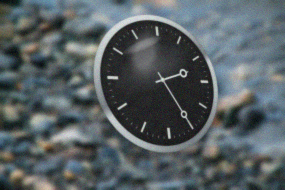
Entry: **2:25**
